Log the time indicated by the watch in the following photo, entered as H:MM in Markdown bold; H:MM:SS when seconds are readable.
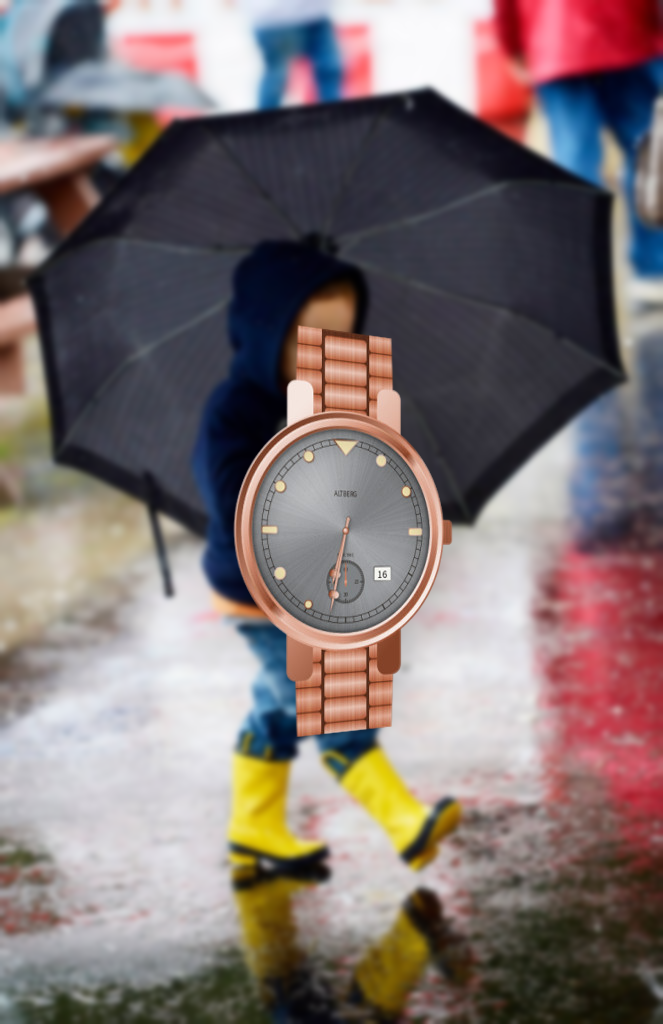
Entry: **6:32**
